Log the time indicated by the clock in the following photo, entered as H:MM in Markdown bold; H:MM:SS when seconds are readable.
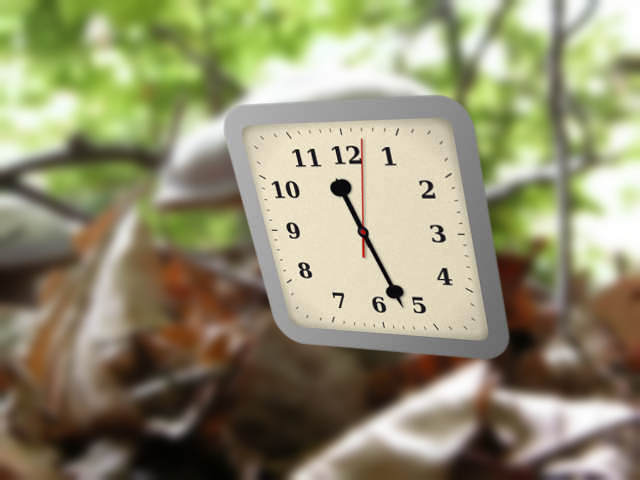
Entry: **11:27:02**
